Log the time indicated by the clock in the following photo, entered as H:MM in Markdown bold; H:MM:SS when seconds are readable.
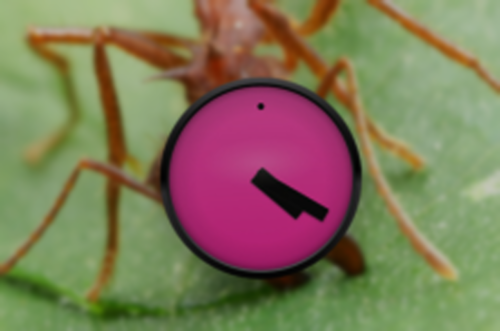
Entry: **4:20**
